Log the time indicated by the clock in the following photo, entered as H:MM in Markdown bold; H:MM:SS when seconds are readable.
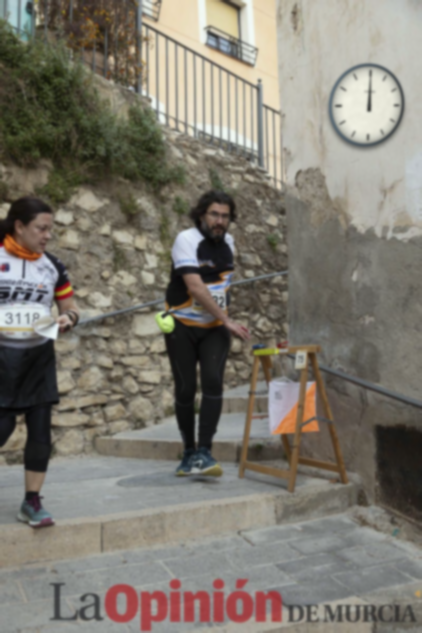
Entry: **12:00**
